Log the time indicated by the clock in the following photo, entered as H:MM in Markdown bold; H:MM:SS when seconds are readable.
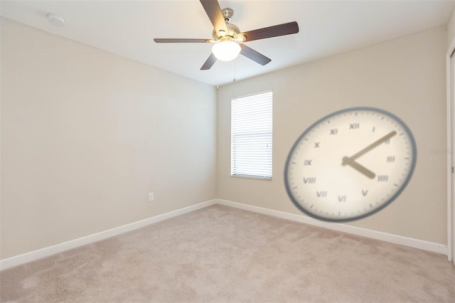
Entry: **4:09**
